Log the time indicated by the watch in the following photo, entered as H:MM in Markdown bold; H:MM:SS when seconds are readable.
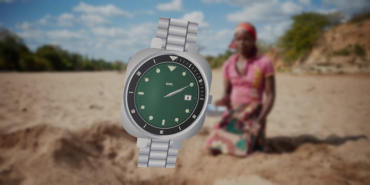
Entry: **2:10**
